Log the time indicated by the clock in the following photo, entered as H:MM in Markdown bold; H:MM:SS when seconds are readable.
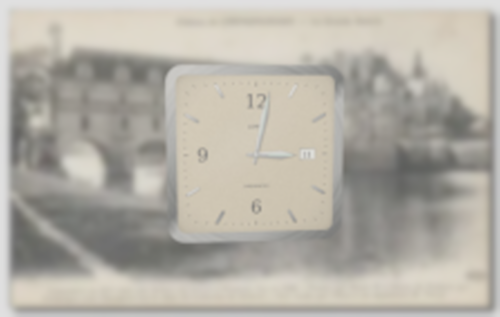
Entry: **3:02**
